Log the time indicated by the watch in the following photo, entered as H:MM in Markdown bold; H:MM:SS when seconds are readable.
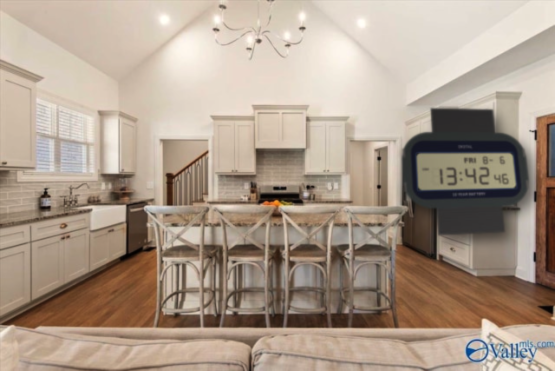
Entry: **13:42:46**
